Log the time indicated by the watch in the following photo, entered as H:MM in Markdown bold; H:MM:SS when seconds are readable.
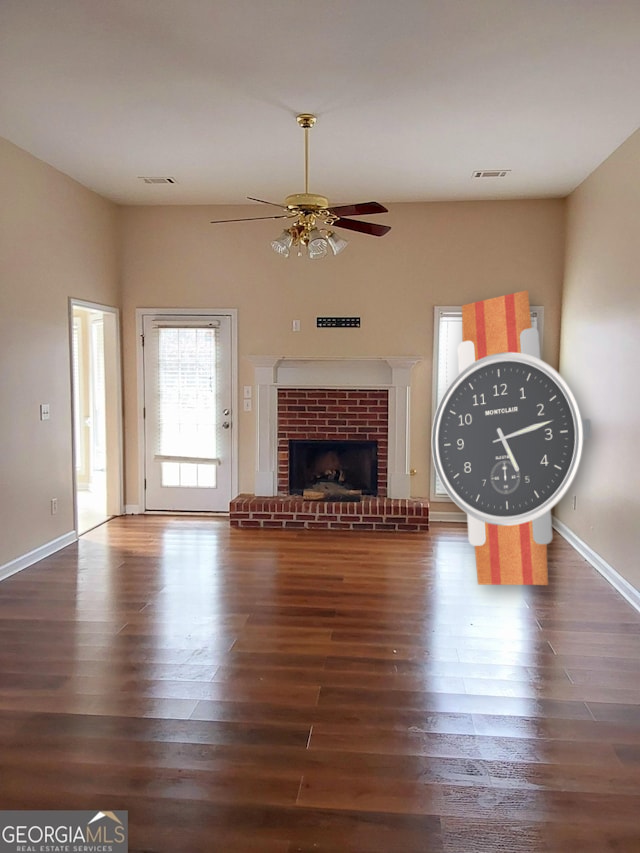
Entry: **5:13**
